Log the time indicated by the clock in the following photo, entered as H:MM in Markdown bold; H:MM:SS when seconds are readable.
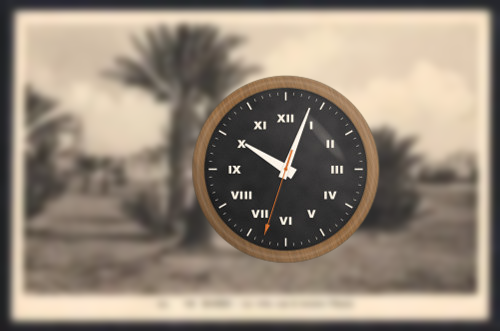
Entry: **10:03:33**
